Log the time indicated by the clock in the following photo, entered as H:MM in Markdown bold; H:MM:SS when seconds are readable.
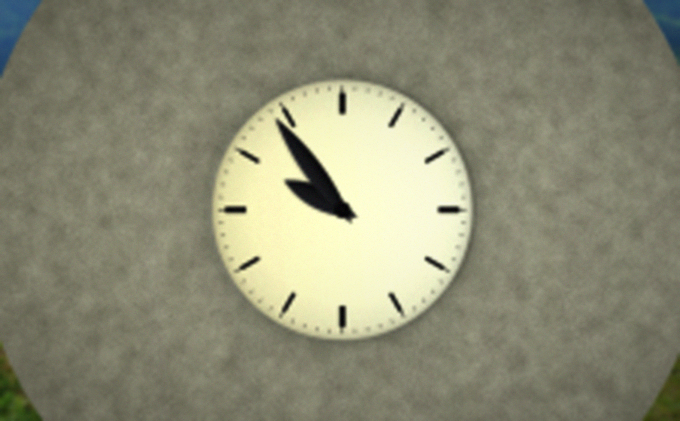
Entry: **9:54**
